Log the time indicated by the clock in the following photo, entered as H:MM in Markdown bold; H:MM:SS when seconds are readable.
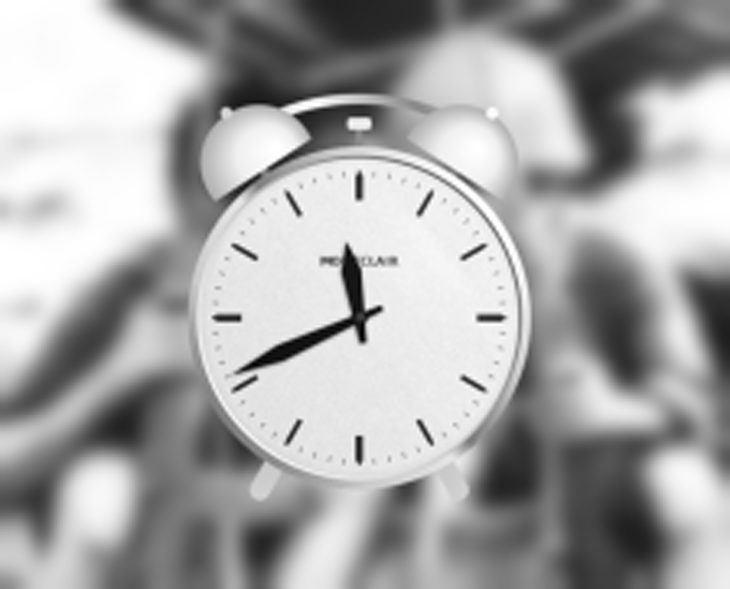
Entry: **11:41**
